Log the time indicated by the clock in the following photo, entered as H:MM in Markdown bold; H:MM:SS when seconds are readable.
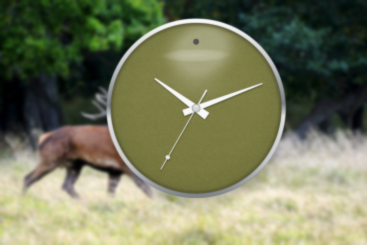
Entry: **10:11:35**
